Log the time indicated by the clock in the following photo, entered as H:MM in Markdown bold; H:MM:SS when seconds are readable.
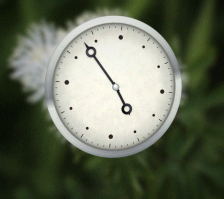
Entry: **4:53**
